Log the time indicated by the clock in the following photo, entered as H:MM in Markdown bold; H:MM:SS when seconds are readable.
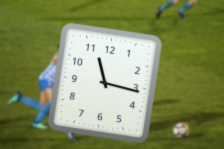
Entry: **11:16**
